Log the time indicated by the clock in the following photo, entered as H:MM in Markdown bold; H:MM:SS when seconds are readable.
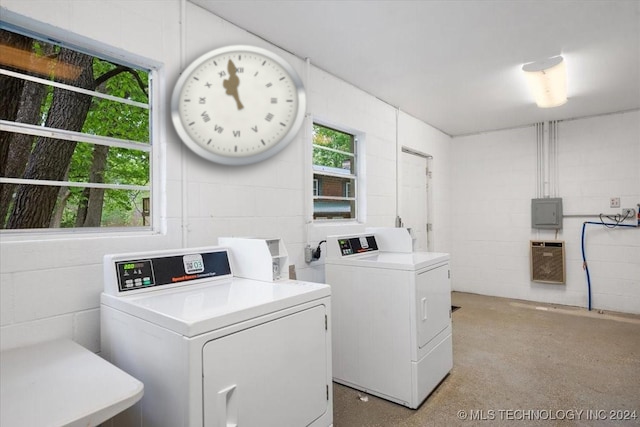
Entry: **10:58**
